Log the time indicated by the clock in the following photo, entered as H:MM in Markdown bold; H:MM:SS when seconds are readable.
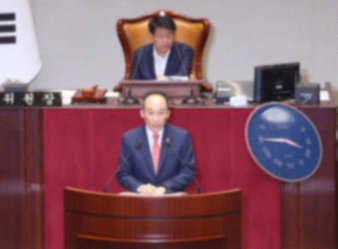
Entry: **3:45**
